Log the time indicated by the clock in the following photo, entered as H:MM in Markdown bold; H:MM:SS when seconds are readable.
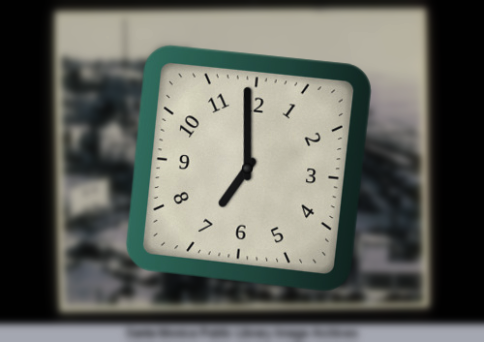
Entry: **6:59**
